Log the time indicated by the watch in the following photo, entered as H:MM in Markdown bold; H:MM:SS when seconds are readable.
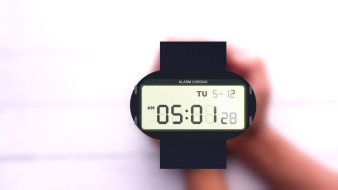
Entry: **5:01:28**
